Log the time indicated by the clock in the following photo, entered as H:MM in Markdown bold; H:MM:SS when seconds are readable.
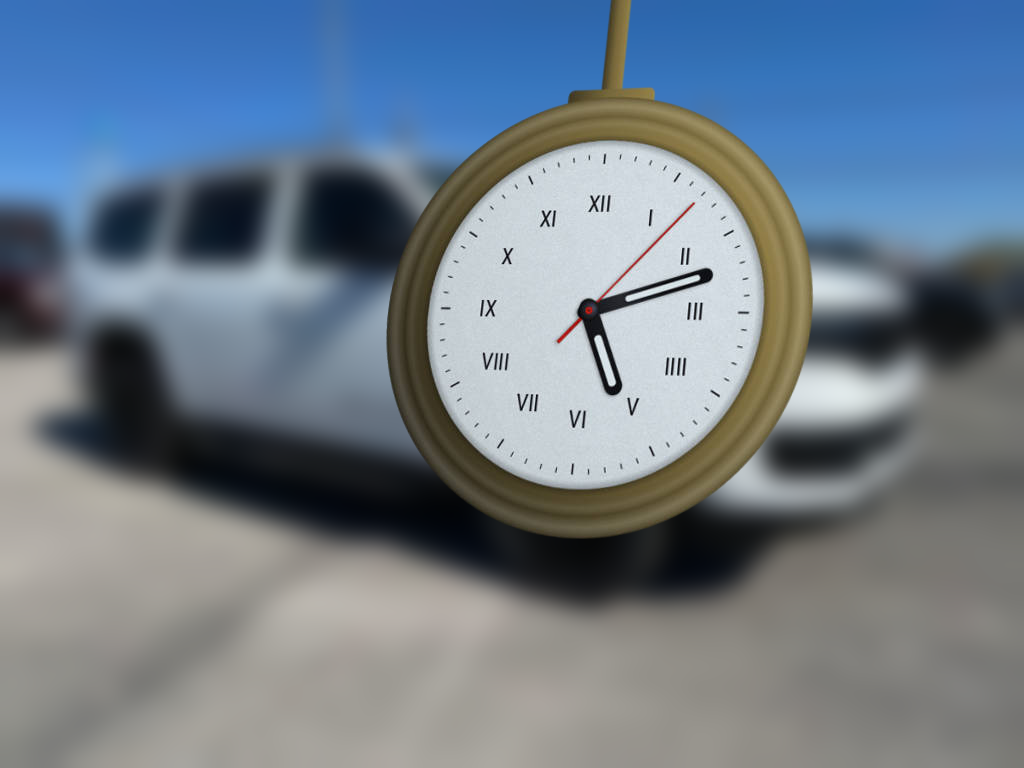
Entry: **5:12:07**
